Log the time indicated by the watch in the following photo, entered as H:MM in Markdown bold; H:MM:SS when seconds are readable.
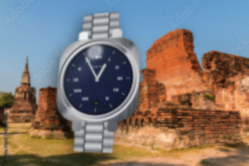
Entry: **12:55**
